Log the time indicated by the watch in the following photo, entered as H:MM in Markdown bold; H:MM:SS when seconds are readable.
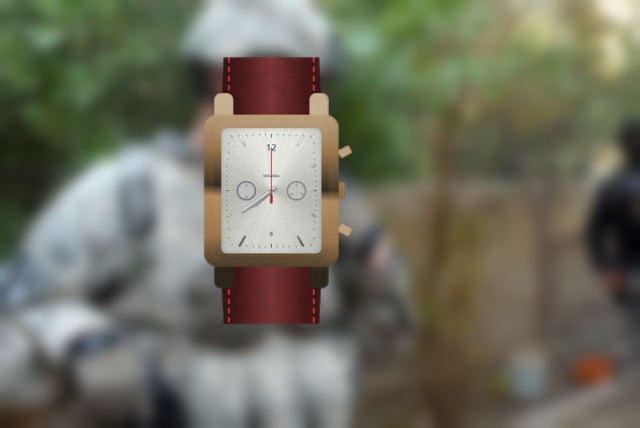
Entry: **7:39**
